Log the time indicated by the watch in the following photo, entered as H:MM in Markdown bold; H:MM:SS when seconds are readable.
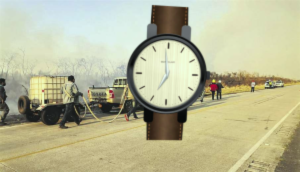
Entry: **6:59**
